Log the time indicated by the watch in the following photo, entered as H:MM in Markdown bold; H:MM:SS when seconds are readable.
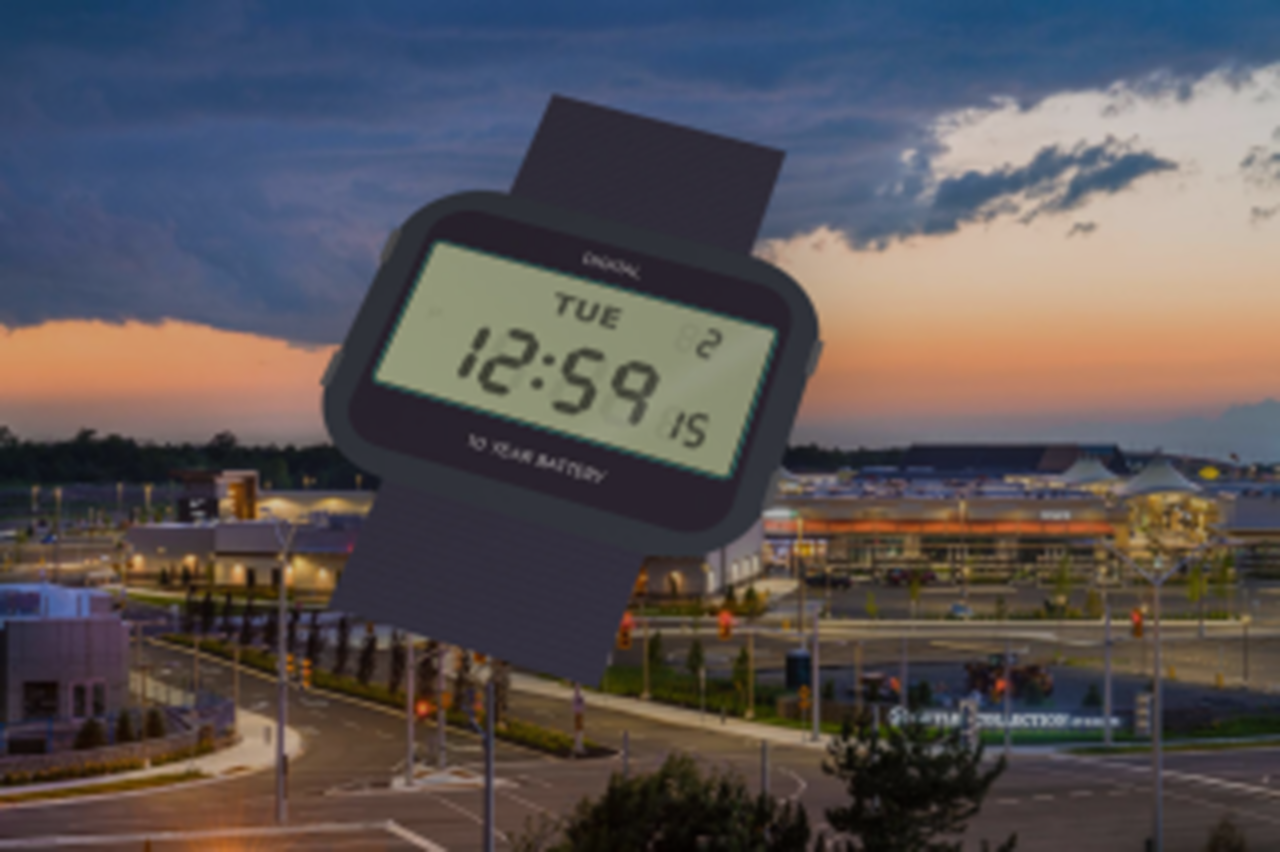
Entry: **12:59:15**
